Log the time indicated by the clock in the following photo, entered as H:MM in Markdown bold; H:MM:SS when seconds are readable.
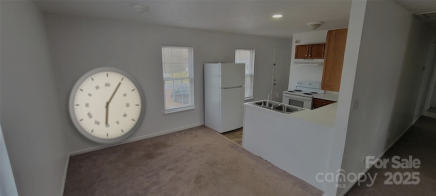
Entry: **6:05**
